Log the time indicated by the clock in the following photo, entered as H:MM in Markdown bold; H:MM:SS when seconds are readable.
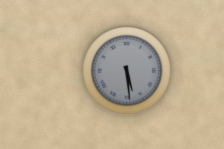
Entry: **5:29**
